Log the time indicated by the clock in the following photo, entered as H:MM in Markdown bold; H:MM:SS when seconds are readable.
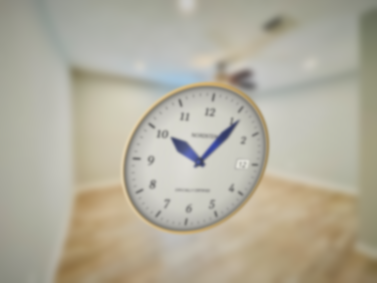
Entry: **10:06**
